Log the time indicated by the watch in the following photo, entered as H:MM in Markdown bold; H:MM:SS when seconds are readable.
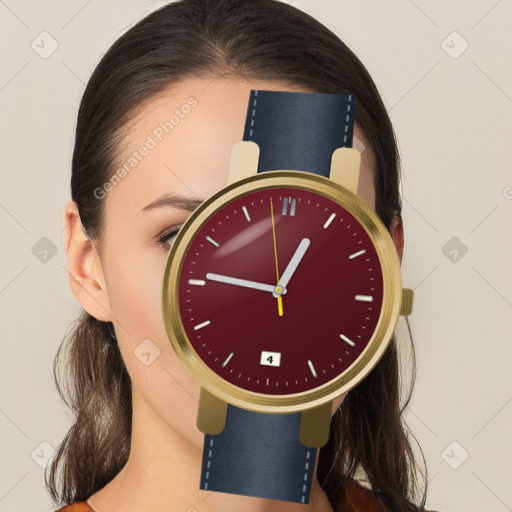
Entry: **12:45:58**
